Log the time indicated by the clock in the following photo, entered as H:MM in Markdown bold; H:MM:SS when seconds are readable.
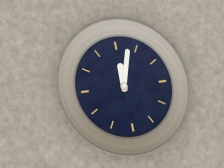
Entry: **12:03**
